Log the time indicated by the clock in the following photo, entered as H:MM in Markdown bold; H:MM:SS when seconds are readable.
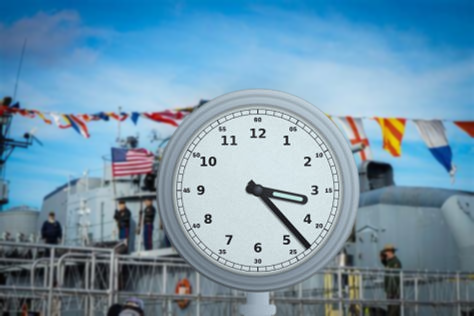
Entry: **3:23**
